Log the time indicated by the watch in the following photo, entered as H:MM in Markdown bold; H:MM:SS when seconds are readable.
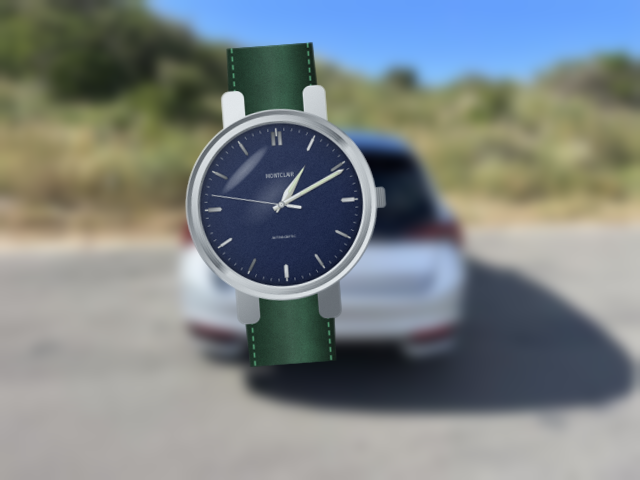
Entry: **1:10:47**
